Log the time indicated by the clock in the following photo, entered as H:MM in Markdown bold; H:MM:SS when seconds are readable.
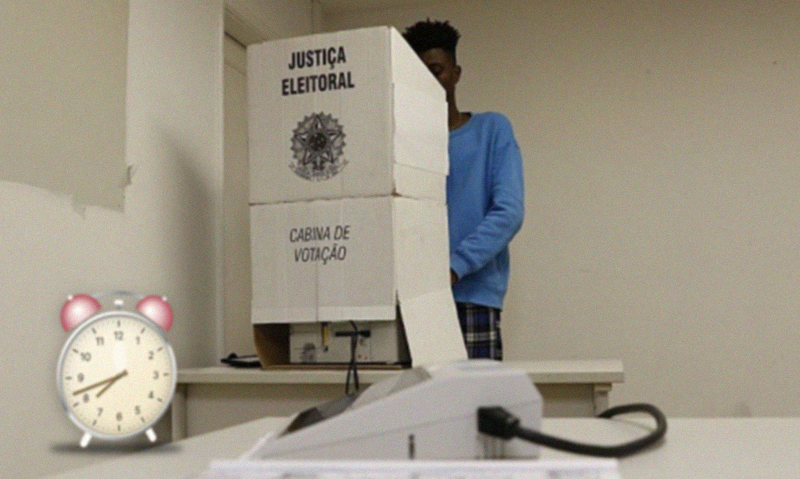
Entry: **7:42**
